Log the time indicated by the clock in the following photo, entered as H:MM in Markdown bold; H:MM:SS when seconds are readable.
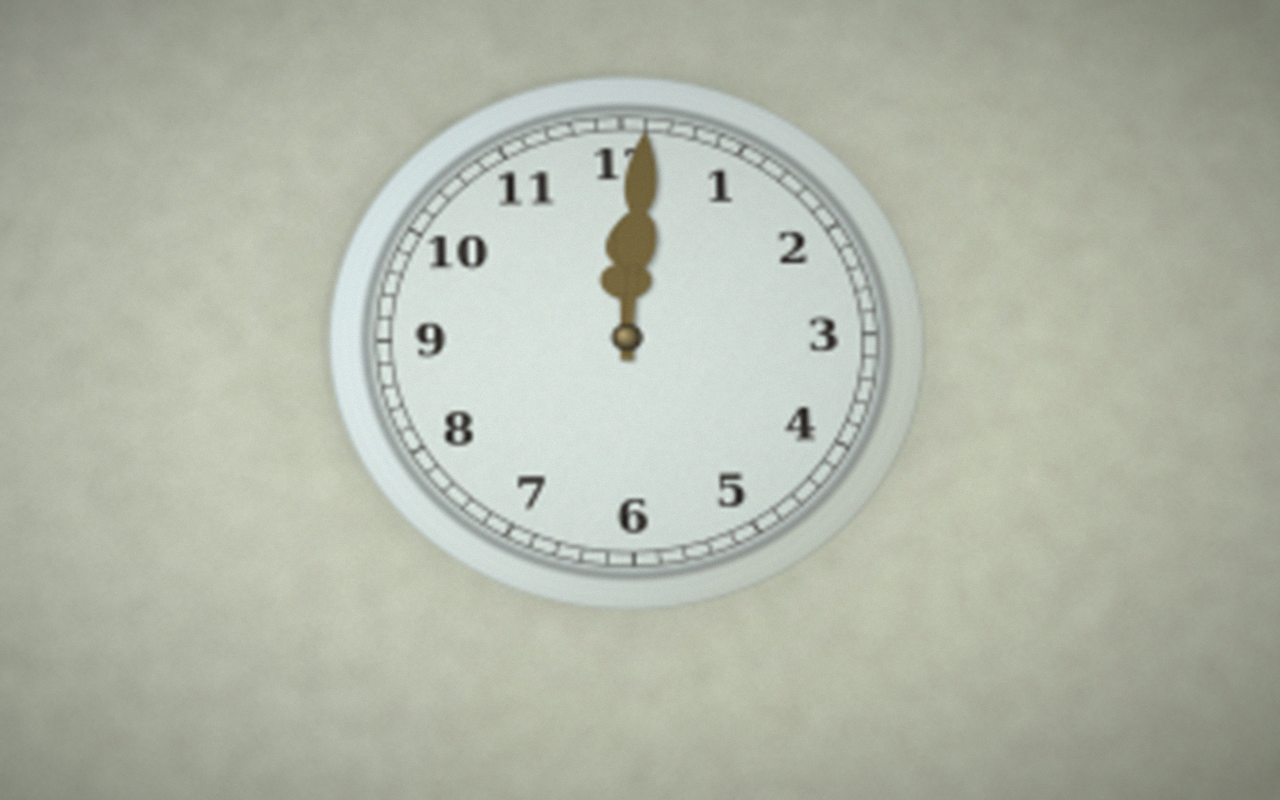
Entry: **12:01**
